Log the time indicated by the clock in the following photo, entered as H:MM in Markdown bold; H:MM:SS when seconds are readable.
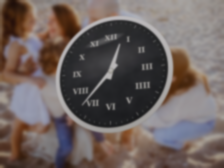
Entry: **12:37**
